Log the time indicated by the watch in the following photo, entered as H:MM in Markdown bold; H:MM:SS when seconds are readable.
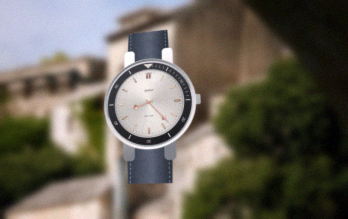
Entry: **8:23**
